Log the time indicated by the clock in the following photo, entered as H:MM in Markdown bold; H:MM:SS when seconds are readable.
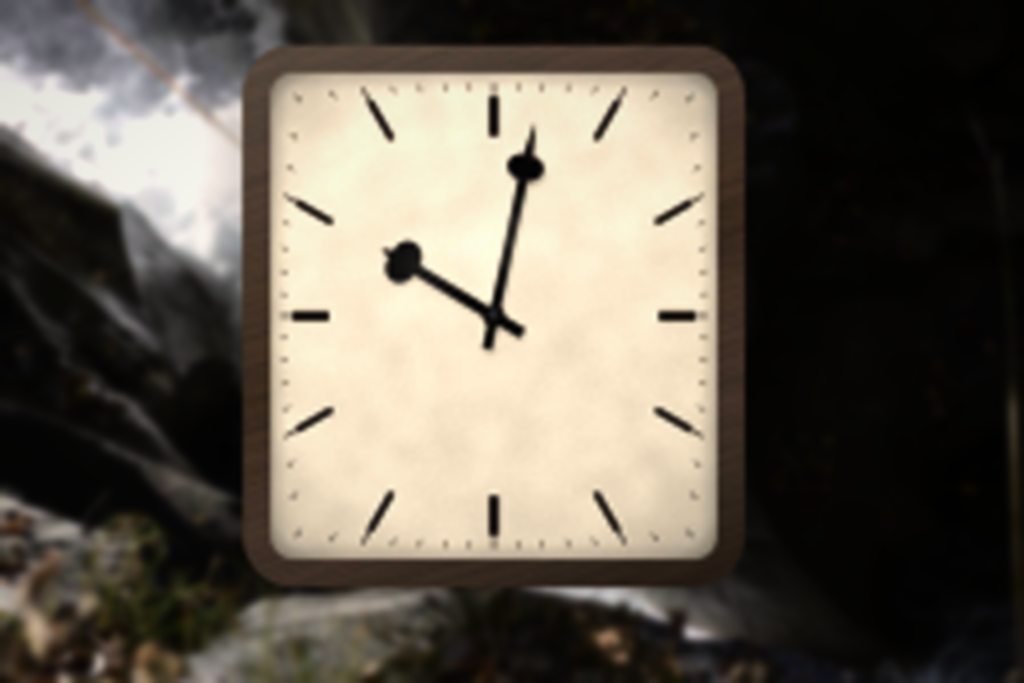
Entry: **10:02**
